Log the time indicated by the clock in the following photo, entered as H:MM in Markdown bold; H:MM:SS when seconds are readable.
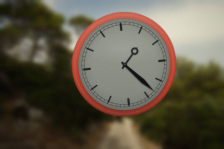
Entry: **1:23**
